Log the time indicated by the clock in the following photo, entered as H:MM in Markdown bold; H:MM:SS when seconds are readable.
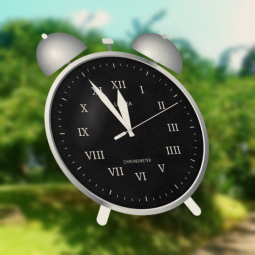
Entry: **11:55:11**
